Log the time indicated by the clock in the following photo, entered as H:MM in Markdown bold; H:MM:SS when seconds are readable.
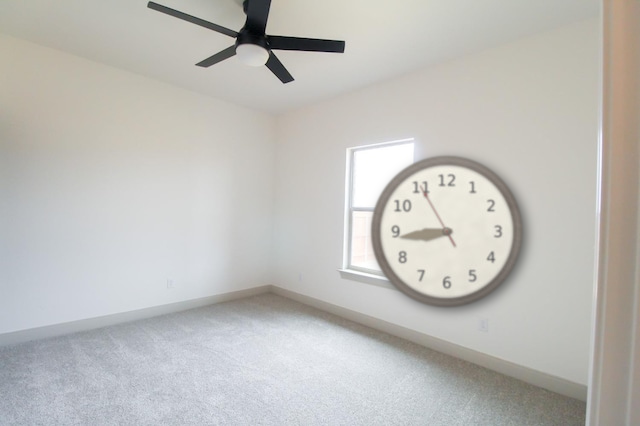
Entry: **8:43:55**
